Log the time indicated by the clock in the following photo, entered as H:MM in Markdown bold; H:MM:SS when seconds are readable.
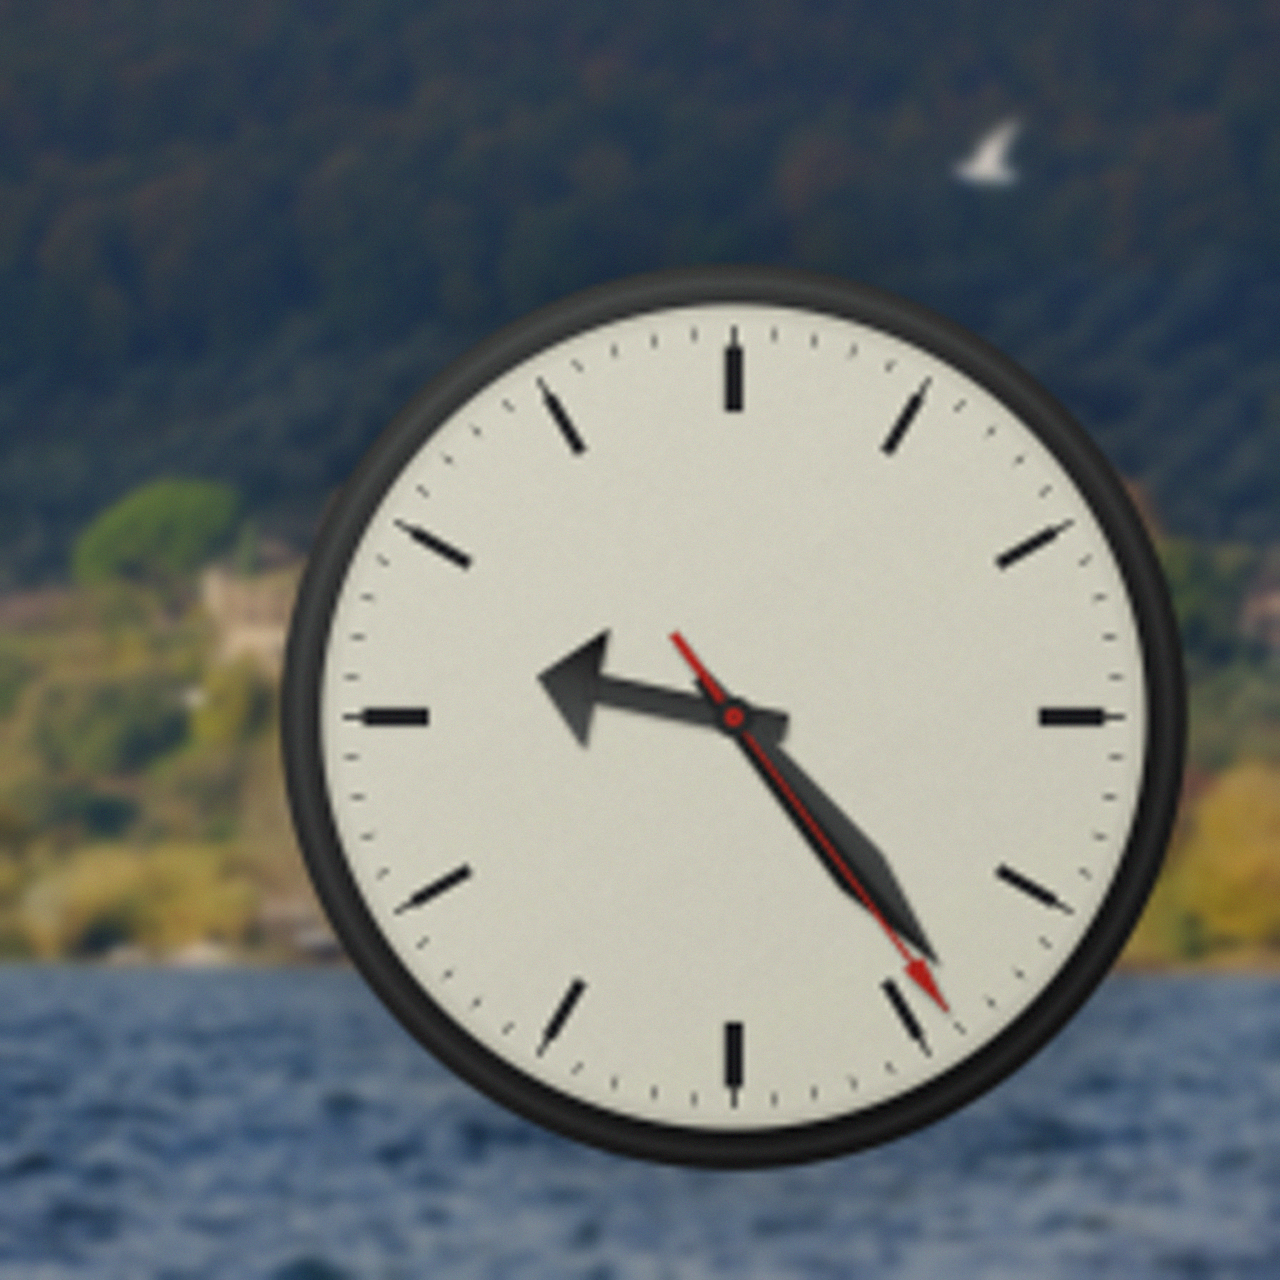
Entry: **9:23:24**
